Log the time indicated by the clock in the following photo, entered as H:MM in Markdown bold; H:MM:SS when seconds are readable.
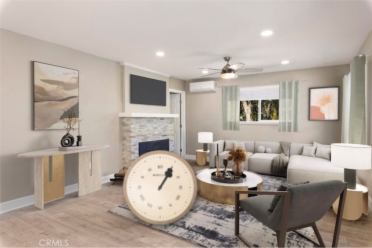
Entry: **1:05**
